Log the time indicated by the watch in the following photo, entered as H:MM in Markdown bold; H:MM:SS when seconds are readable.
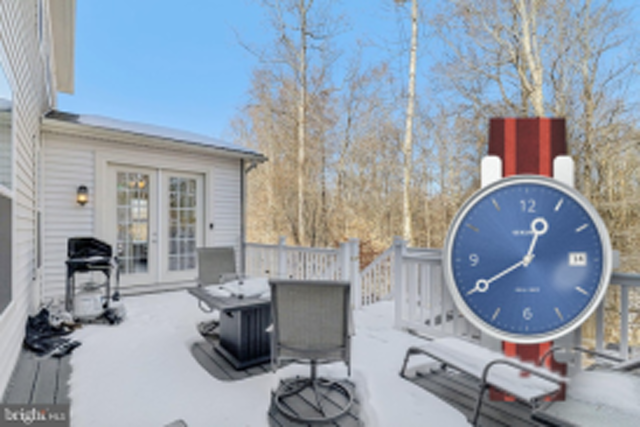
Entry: **12:40**
